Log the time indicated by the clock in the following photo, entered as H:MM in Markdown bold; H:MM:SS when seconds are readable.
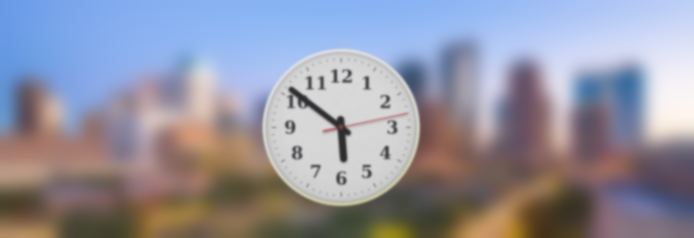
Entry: **5:51:13**
